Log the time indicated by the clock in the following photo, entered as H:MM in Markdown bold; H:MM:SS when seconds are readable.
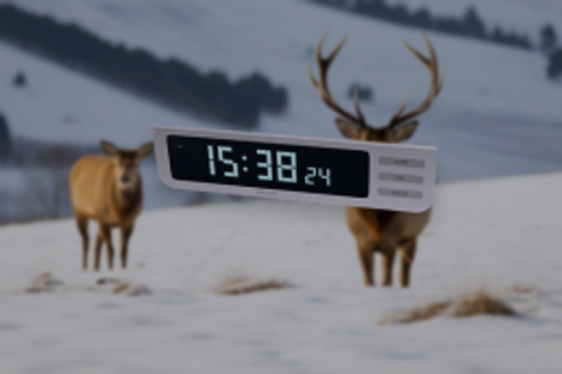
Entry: **15:38:24**
